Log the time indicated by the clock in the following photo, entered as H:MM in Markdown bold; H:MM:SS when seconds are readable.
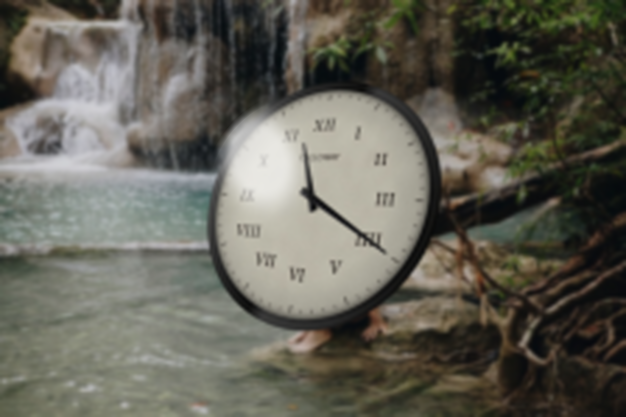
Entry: **11:20**
